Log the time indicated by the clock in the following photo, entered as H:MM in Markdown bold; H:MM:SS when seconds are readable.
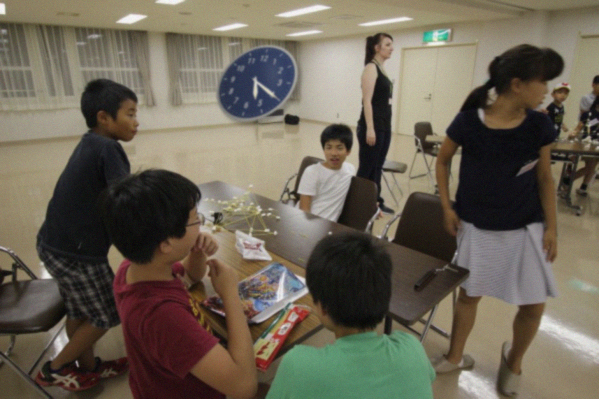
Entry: **5:20**
